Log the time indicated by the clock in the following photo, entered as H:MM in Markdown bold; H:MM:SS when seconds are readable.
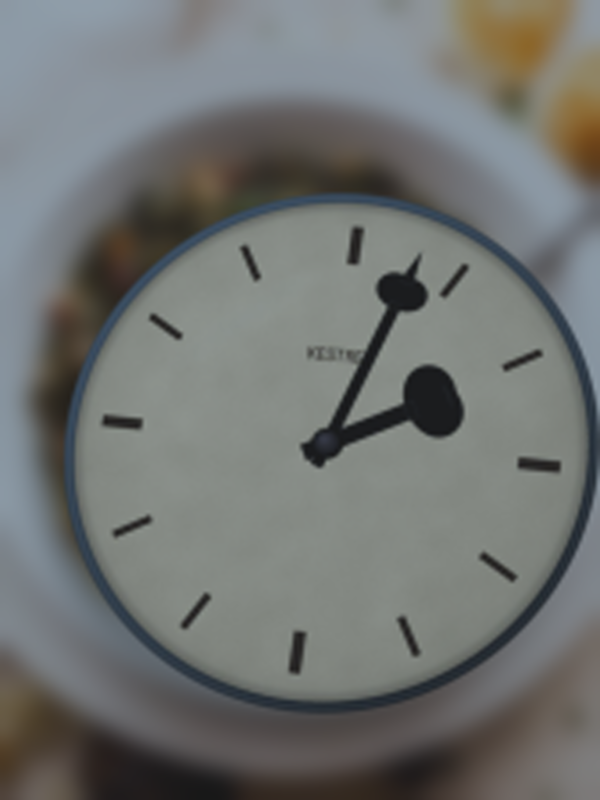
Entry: **2:03**
